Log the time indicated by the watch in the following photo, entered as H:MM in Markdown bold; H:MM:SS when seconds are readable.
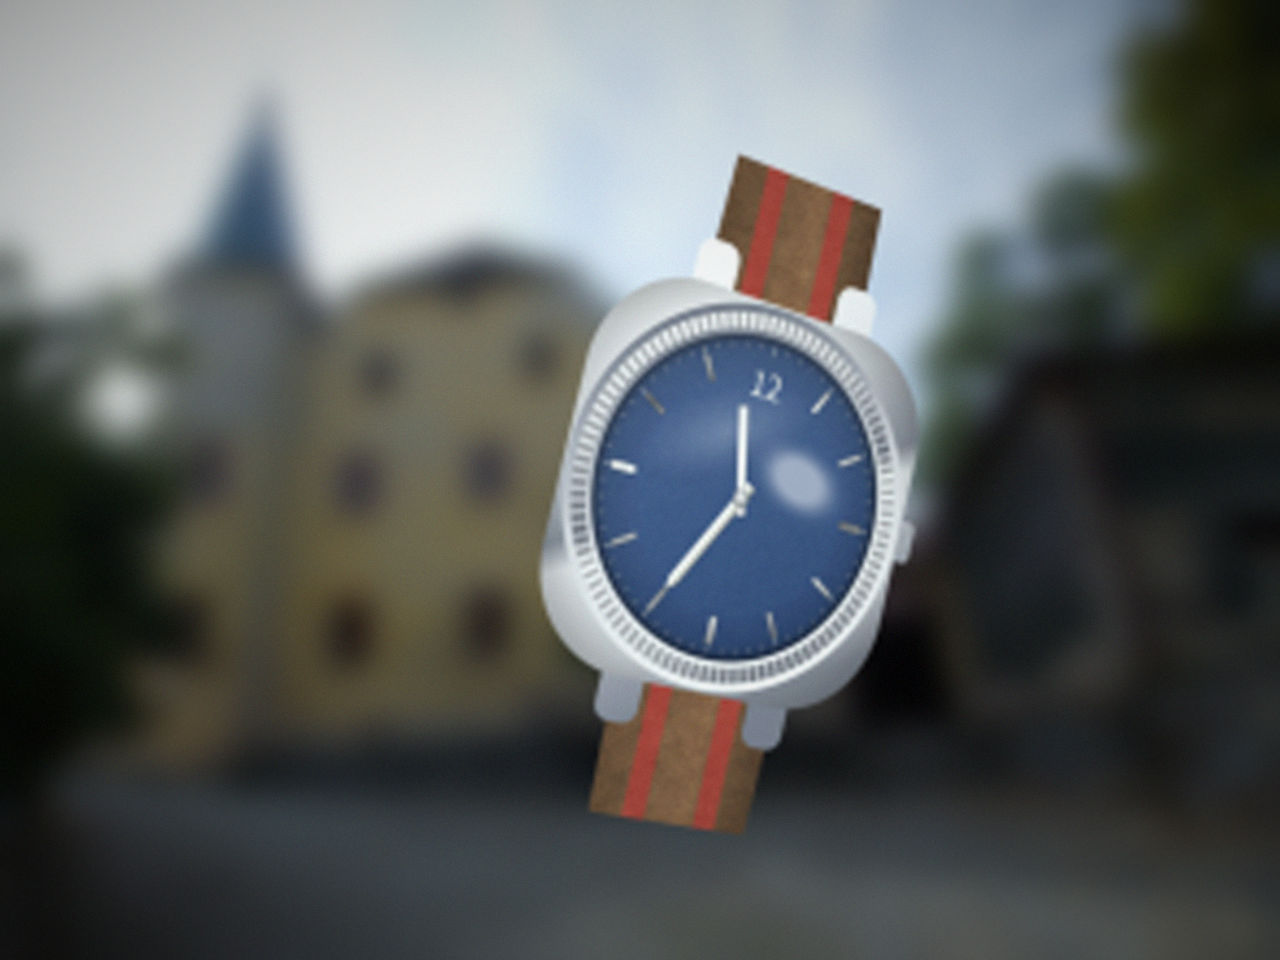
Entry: **11:35**
